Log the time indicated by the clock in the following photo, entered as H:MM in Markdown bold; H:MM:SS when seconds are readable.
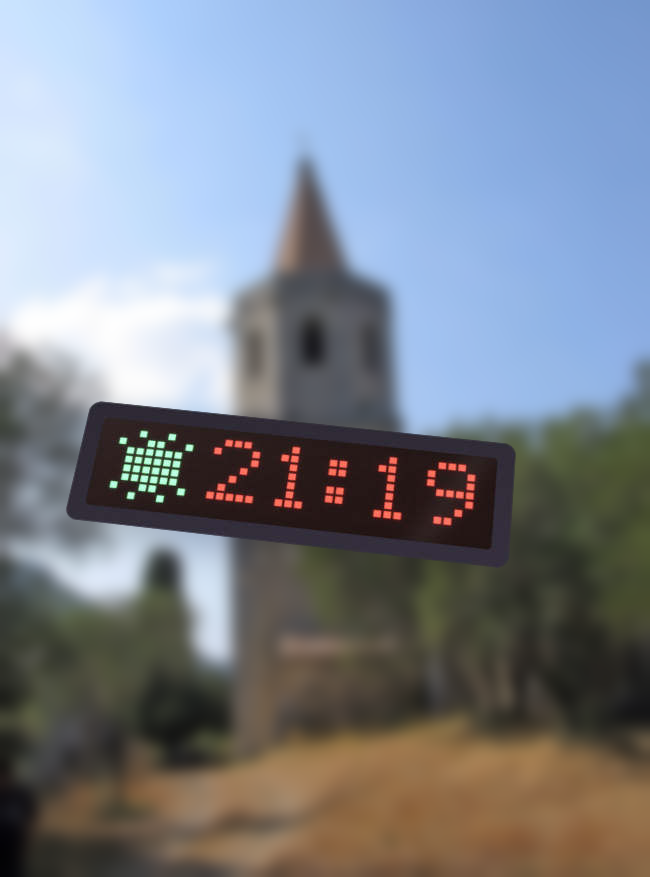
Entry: **21:19**
